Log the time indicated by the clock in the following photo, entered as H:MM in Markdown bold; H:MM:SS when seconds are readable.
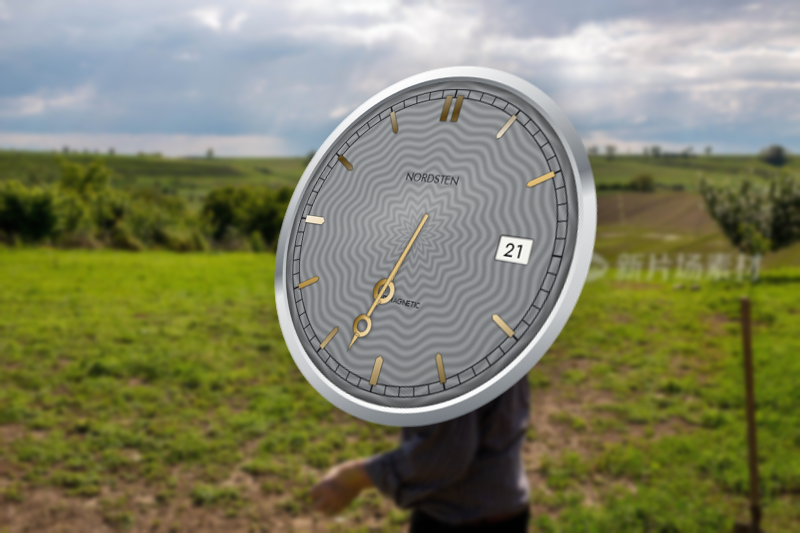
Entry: **6:33**
